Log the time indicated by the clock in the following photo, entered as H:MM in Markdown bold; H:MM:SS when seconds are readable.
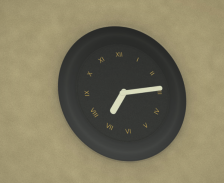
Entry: **7:14**
